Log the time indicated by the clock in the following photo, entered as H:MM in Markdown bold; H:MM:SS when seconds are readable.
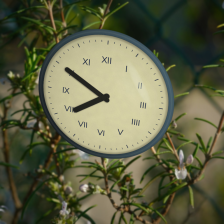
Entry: **7:50**
